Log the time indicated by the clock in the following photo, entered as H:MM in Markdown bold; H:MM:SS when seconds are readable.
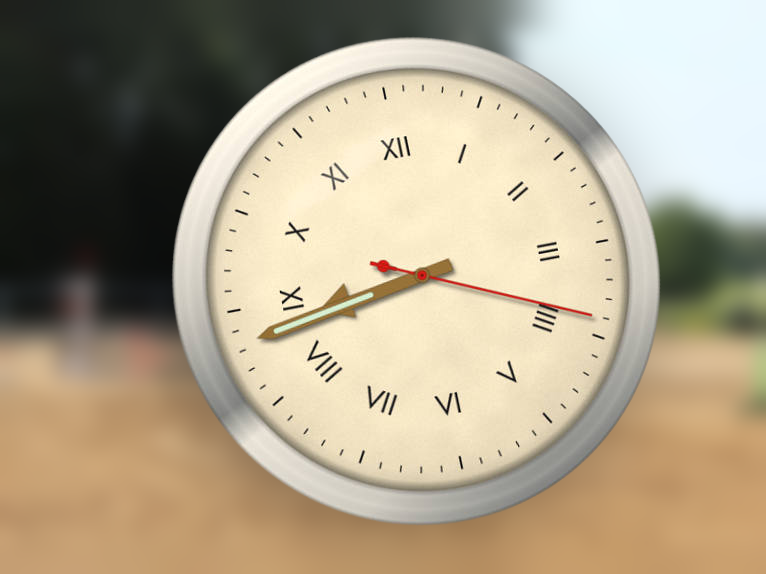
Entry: **8:43:19**
